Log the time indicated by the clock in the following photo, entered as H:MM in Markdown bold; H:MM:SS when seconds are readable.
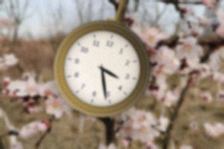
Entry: **3:26**
